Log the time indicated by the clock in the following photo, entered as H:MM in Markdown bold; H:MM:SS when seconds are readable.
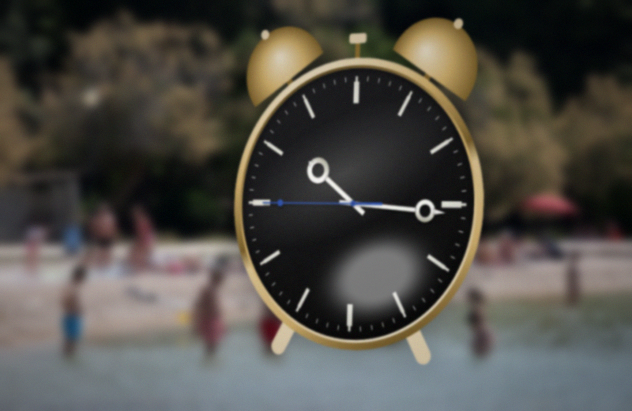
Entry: **10:15:45**
